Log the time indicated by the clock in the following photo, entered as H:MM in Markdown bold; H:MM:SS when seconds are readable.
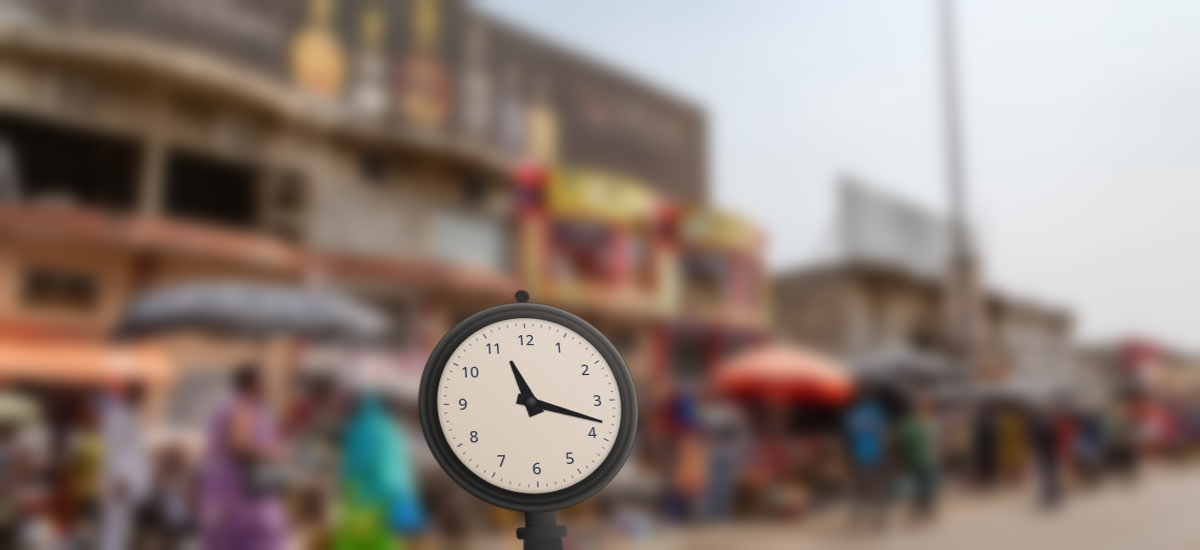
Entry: **11:18**
